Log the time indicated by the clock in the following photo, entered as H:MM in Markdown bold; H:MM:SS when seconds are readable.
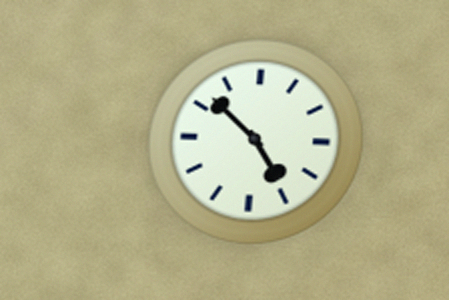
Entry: **4:52**
